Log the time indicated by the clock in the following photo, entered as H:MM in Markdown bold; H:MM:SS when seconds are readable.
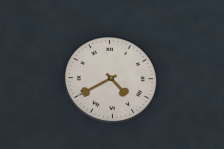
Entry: **4:40**
